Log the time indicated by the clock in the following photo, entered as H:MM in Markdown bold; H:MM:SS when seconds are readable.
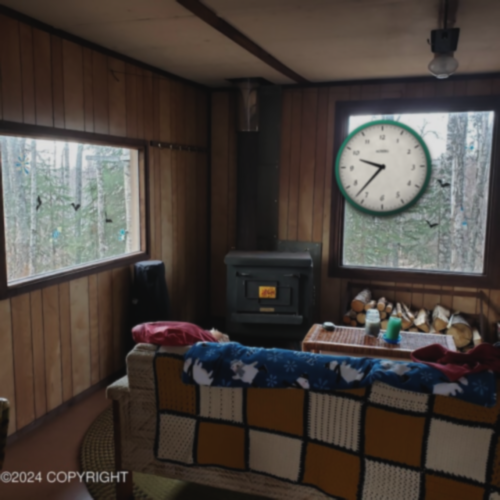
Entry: **9:37**
